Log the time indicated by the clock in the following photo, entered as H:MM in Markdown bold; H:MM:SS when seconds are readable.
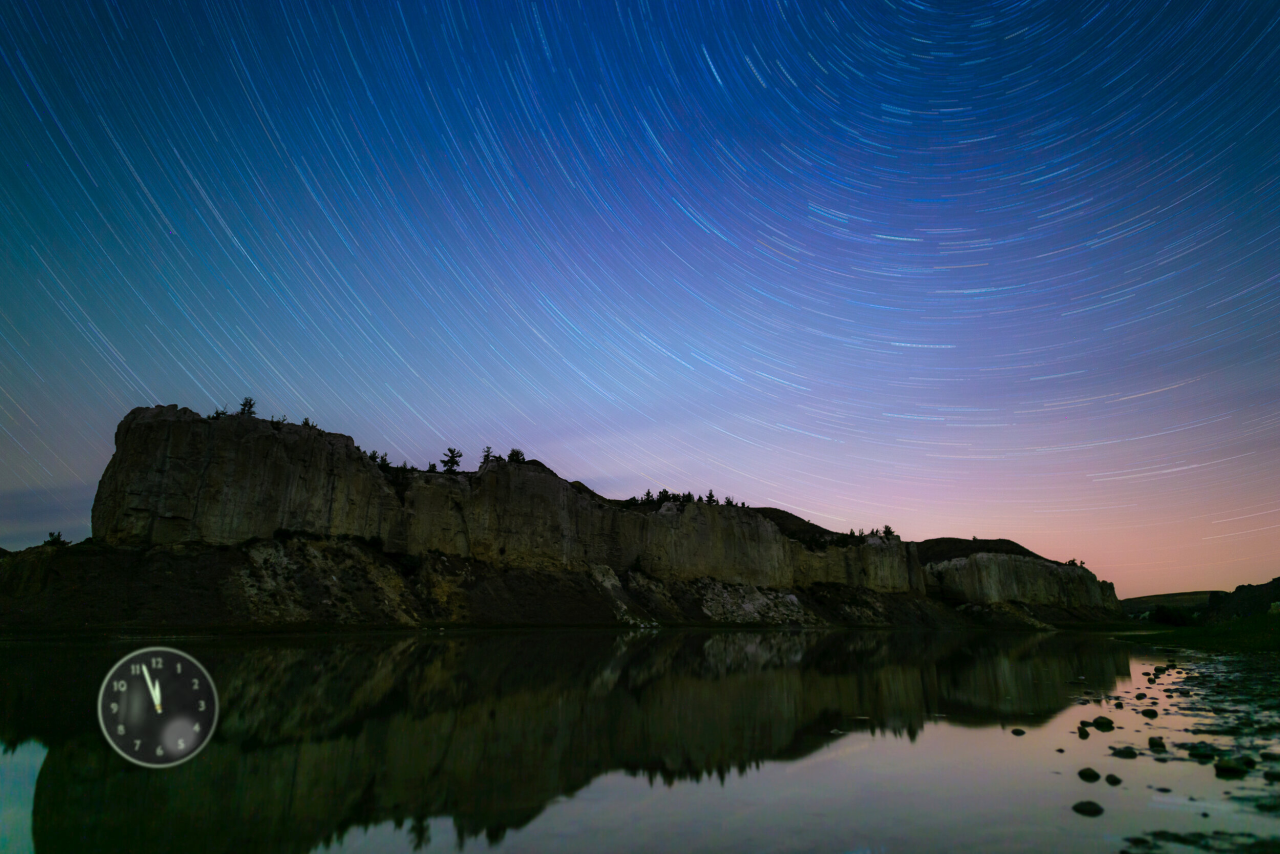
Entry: **11:57**
